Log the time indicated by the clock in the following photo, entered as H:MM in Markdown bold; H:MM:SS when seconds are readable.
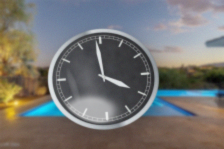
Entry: **3:59**
